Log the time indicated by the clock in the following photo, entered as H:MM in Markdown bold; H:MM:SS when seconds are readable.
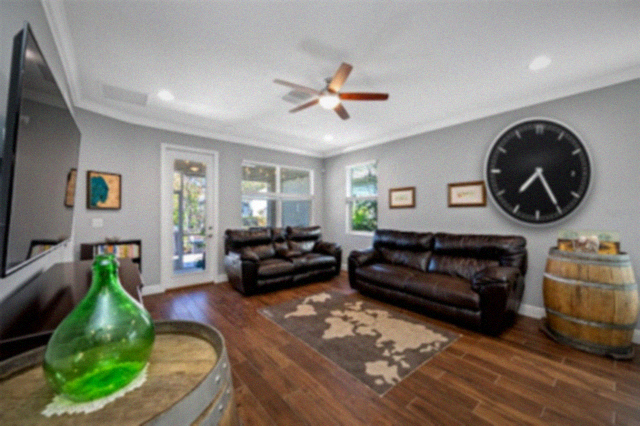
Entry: **7:25**
